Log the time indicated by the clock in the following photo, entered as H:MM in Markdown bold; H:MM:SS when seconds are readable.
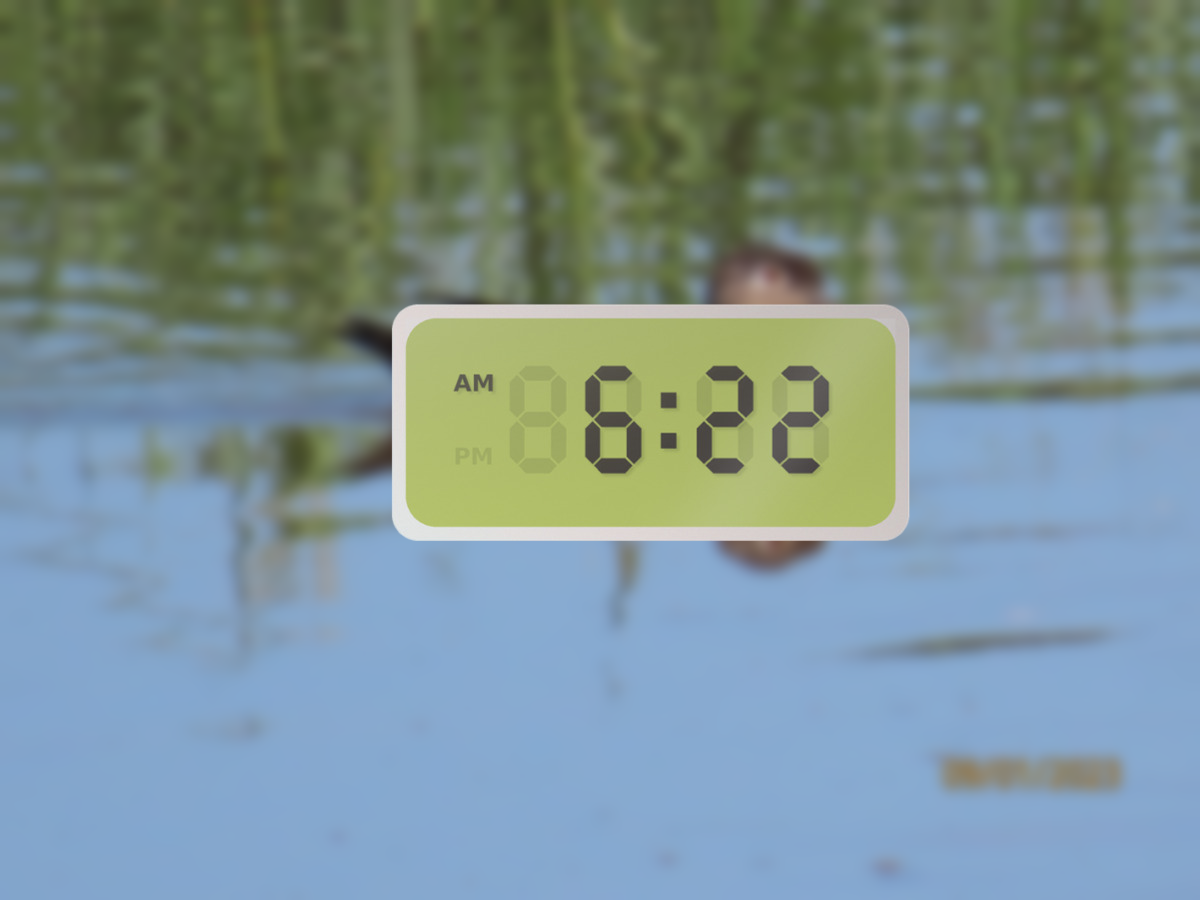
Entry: **6:22**
